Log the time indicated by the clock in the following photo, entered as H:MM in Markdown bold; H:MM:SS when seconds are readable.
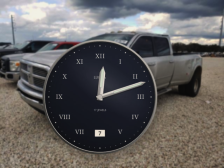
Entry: **12:12**
